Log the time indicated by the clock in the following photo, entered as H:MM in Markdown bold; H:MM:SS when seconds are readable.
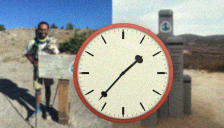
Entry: **1:37**
